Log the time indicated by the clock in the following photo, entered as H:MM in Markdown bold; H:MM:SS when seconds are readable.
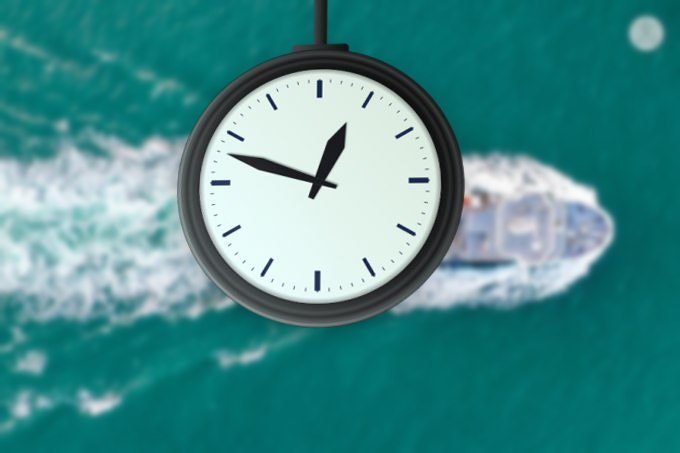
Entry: **12:48**
